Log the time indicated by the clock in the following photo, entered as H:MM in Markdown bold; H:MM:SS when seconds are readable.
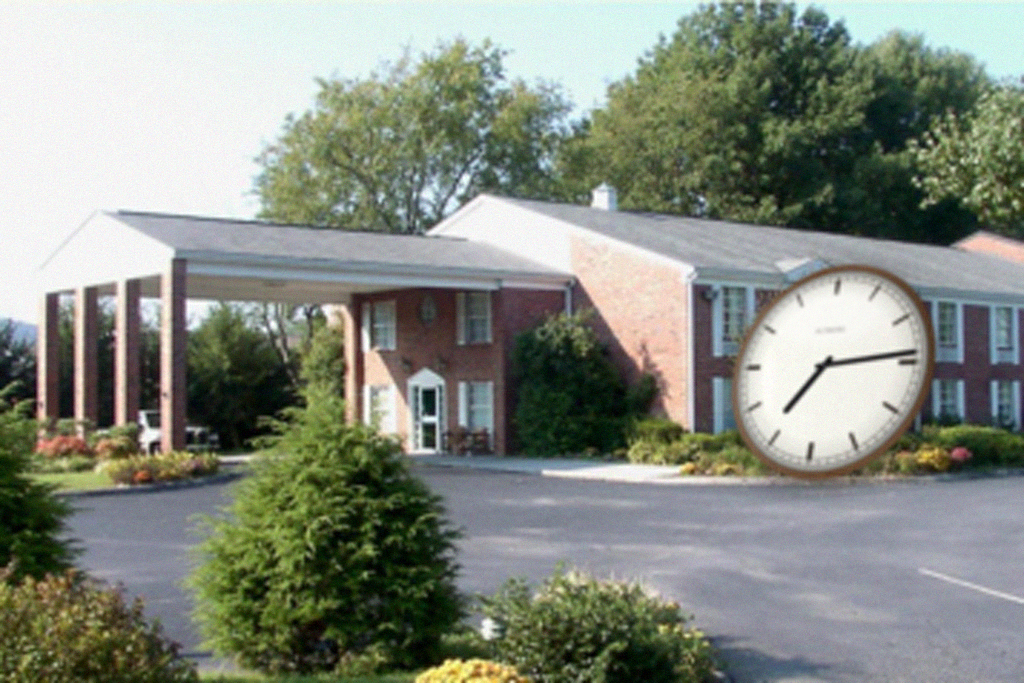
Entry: **7:14**
